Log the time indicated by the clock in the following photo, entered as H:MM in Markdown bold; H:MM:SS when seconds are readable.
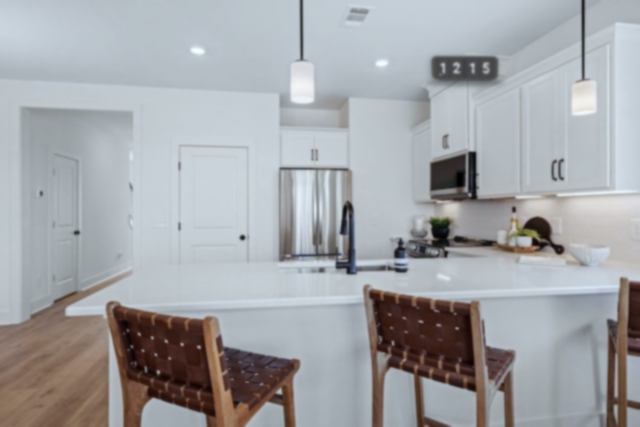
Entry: **12:15**
